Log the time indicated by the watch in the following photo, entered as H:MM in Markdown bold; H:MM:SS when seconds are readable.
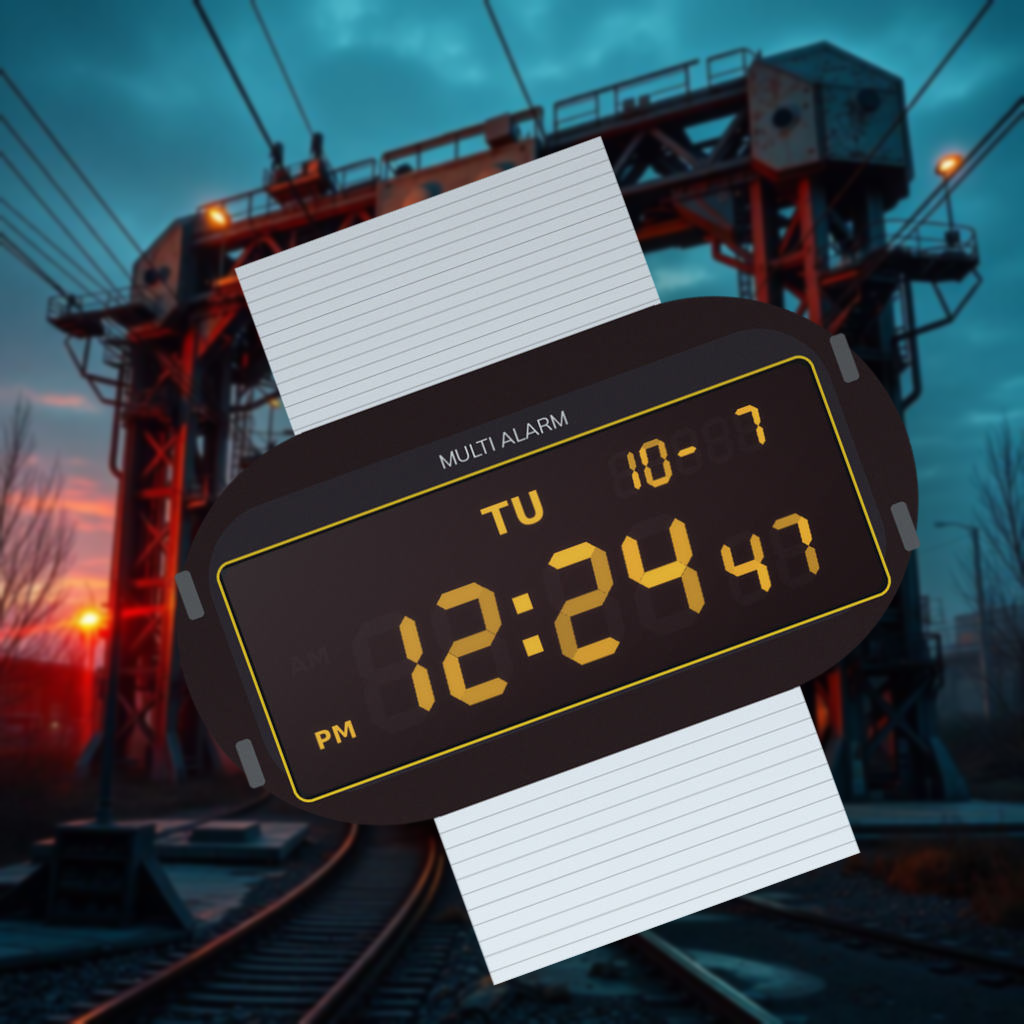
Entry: **12:24:47**
